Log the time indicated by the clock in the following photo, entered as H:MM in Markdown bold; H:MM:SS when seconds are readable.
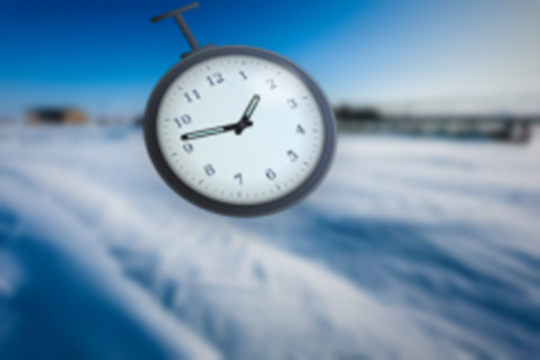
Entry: **1:47**
